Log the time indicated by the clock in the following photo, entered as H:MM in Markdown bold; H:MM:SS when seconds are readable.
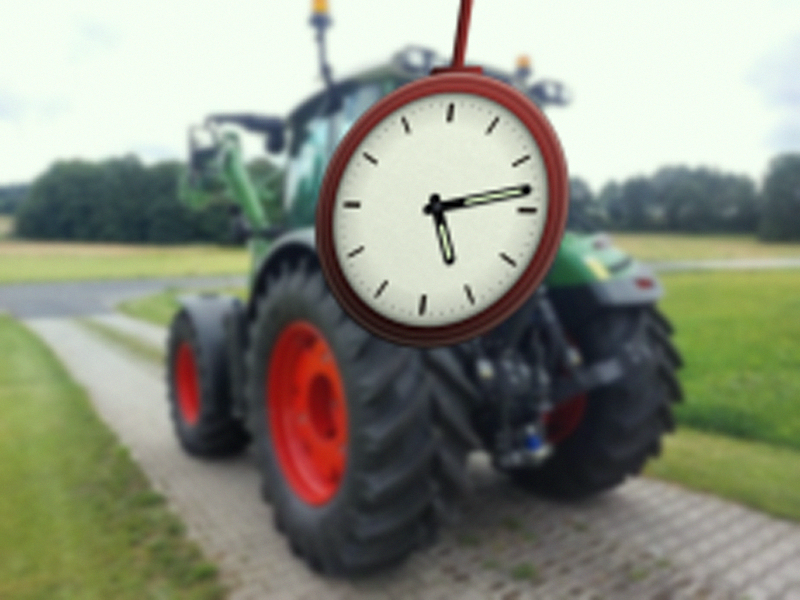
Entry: **5:13**
